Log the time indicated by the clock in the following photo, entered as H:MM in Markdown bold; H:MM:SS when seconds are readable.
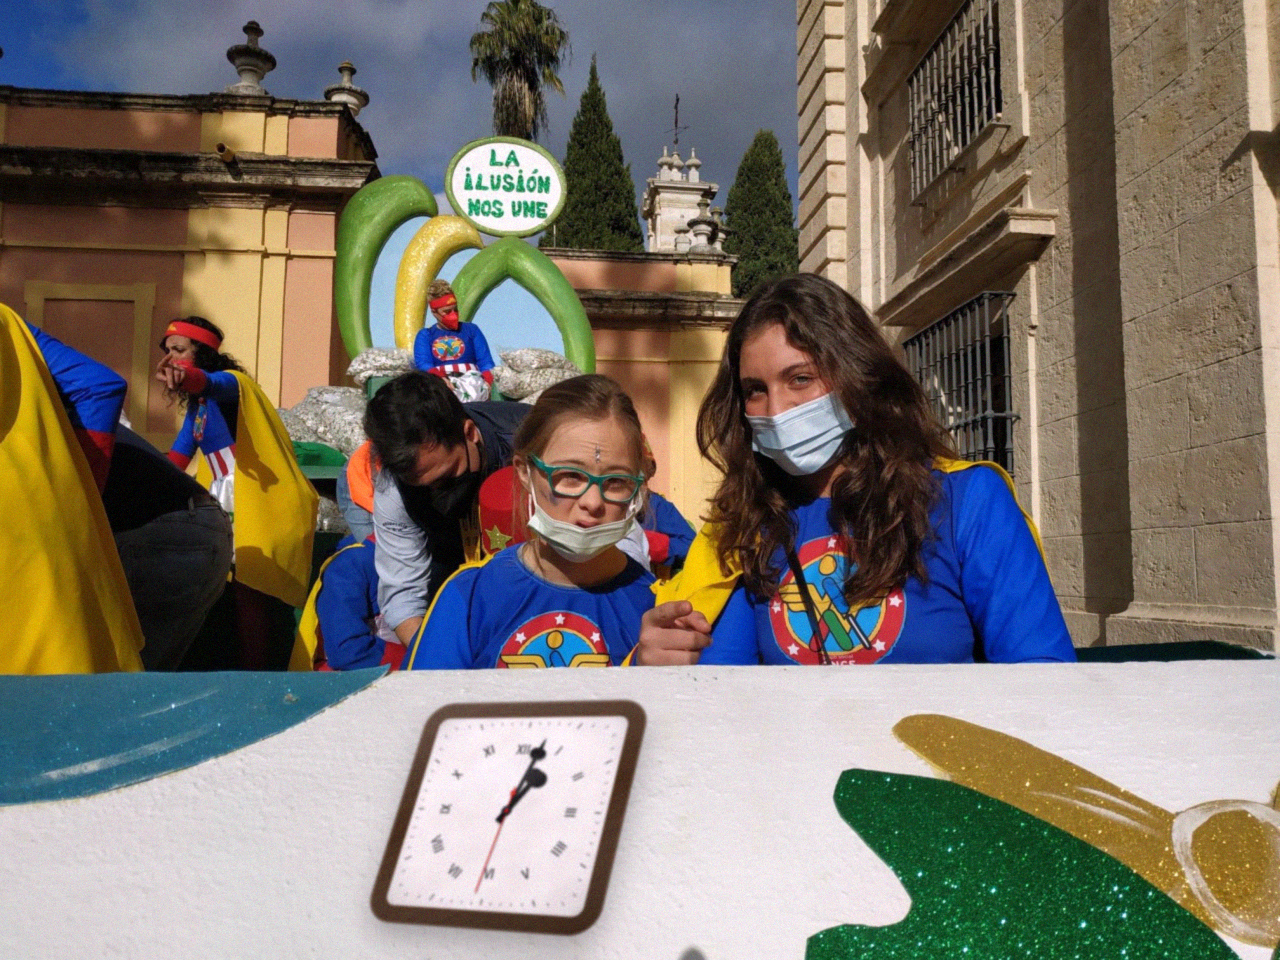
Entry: **1:02:31**
